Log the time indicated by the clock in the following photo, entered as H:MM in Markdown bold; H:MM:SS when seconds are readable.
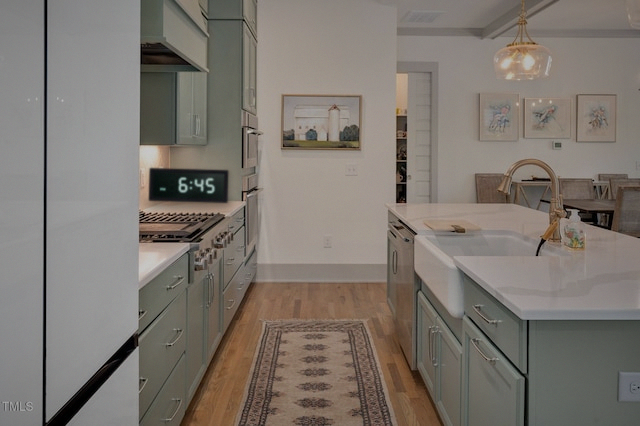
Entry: **6:45**
